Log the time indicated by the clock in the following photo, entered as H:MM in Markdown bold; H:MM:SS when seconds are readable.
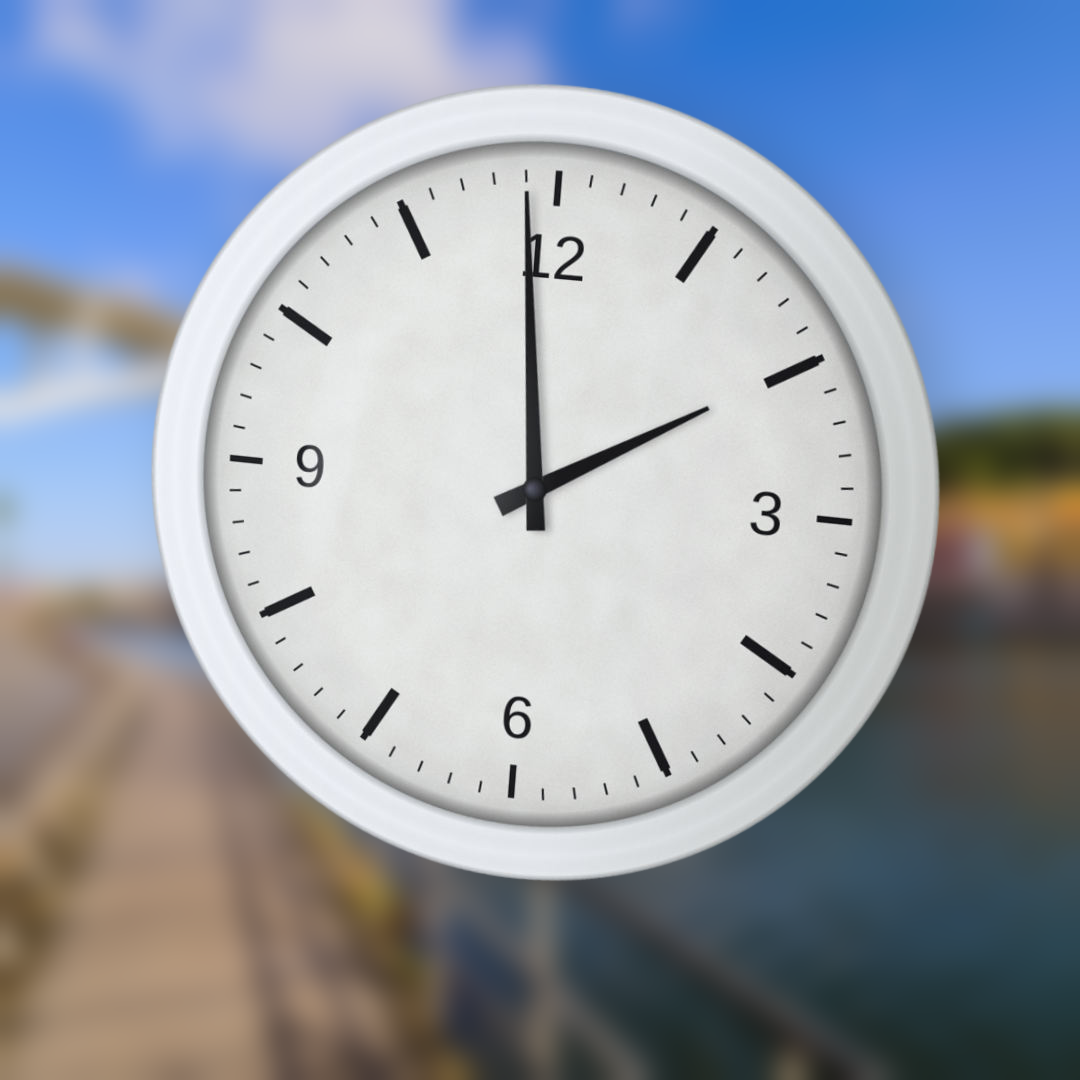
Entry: **1:59**
